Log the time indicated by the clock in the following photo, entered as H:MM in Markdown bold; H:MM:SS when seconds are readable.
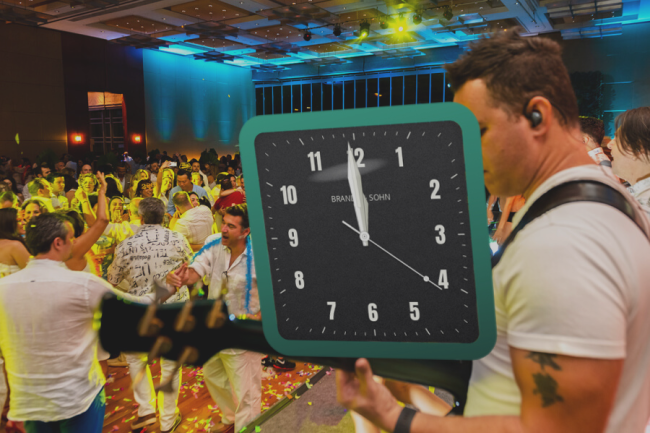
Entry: **11:59:21**
